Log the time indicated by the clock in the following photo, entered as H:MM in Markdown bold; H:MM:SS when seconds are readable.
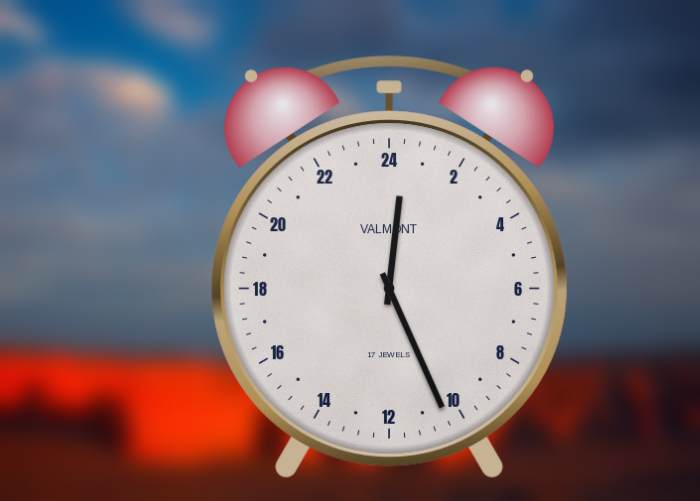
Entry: **0:26**
